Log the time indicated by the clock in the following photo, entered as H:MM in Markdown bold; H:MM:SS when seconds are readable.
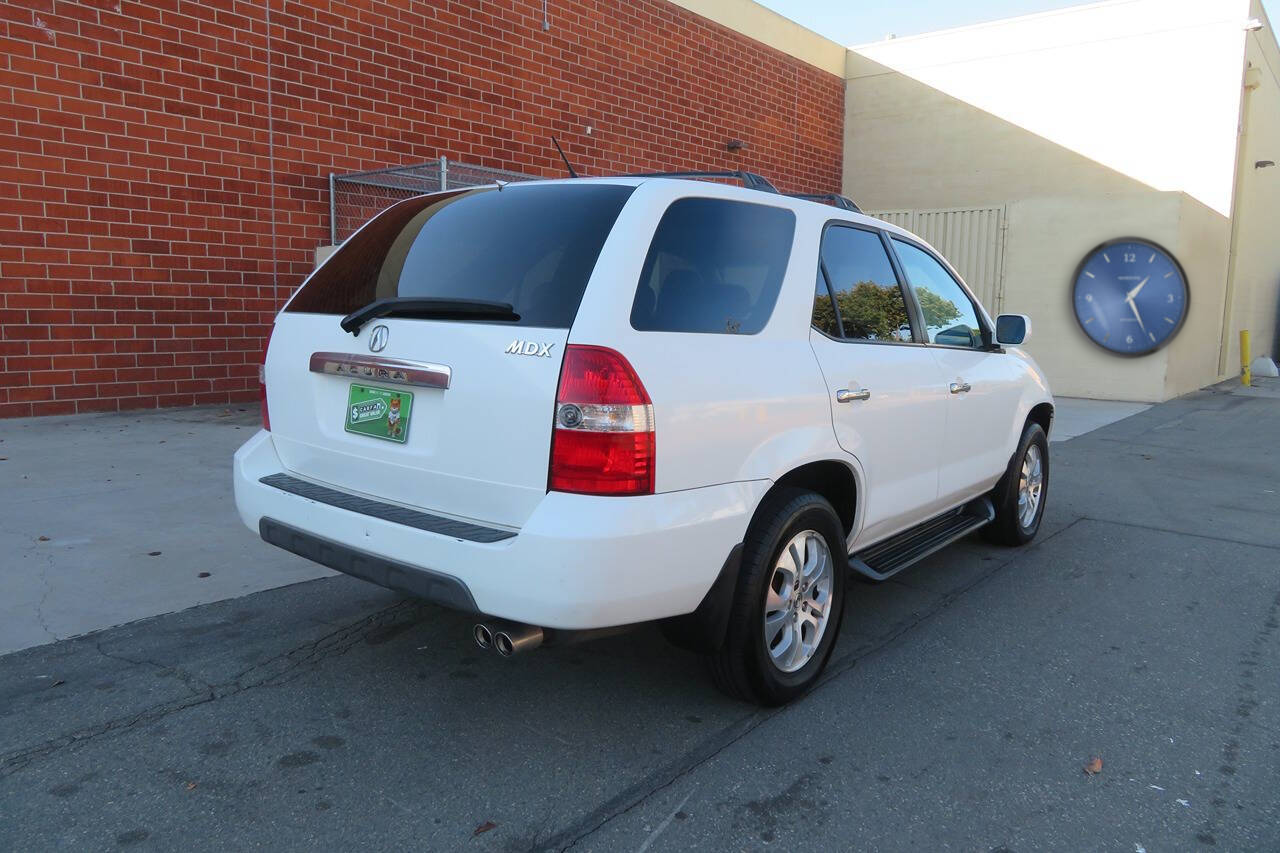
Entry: **1:26**
